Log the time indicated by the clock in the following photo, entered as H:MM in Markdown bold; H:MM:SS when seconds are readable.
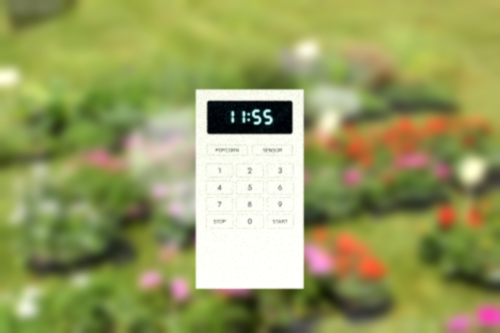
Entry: **11:55**
